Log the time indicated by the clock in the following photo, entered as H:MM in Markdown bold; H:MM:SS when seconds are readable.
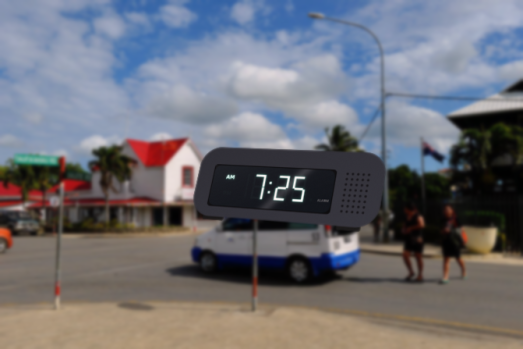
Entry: **7:25**
